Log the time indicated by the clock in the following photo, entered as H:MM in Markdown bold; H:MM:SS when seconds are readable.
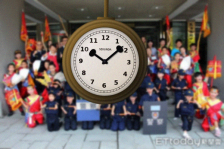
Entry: **10:08**
